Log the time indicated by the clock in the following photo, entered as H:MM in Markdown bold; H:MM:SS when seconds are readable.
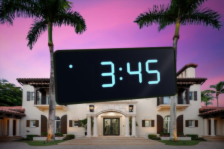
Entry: **3:45**
